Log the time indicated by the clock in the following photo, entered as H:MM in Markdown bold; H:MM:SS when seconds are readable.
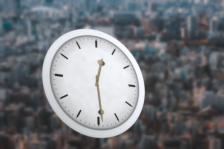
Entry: **12:29**
